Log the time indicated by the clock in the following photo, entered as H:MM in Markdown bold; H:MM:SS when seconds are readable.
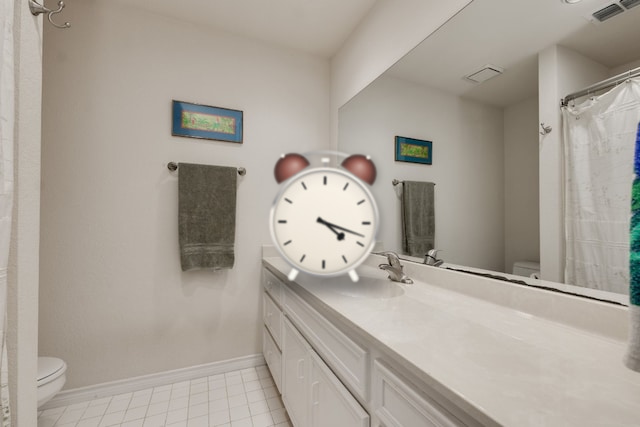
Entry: **4:18**
